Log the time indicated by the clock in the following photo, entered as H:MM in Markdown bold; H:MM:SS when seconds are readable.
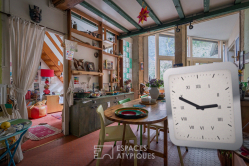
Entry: **2:49**
